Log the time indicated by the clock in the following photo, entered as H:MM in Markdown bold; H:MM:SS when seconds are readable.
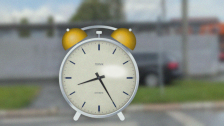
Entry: **8:25**
